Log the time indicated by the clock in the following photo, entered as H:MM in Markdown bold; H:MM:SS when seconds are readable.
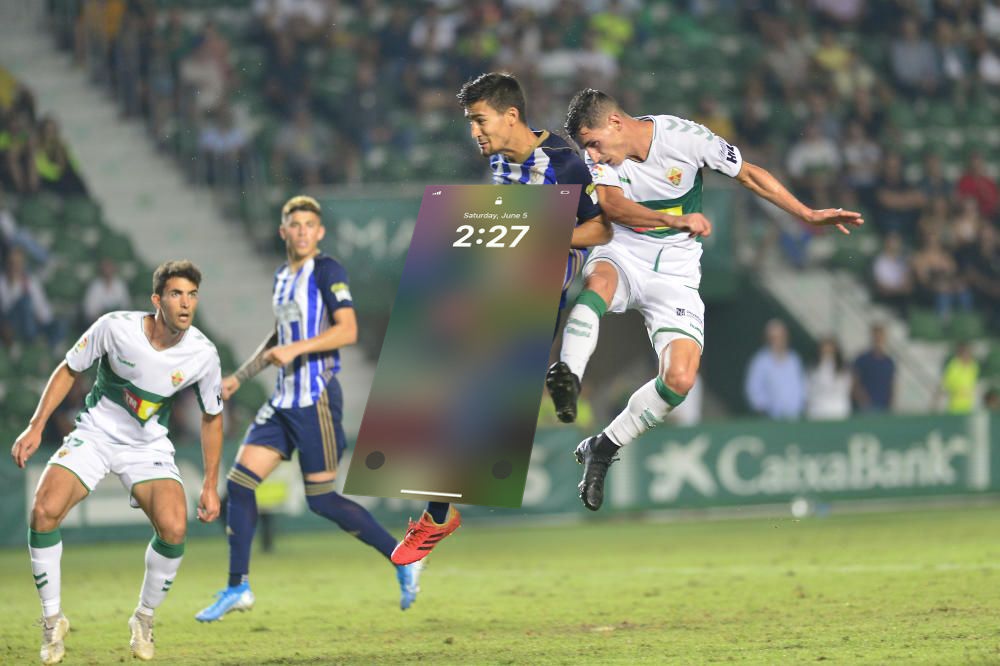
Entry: **2:27**
